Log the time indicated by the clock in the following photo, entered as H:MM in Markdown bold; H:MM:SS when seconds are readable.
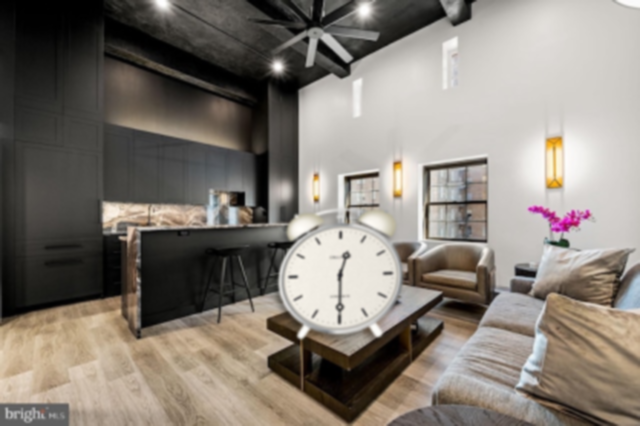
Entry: **12:30**
